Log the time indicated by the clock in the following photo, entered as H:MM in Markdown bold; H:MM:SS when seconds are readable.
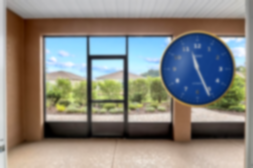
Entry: **11:26**
